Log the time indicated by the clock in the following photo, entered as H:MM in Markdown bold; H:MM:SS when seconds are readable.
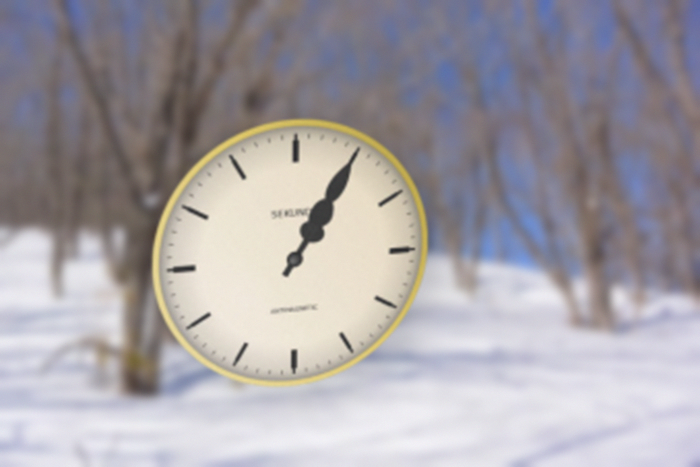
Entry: **1:05**
